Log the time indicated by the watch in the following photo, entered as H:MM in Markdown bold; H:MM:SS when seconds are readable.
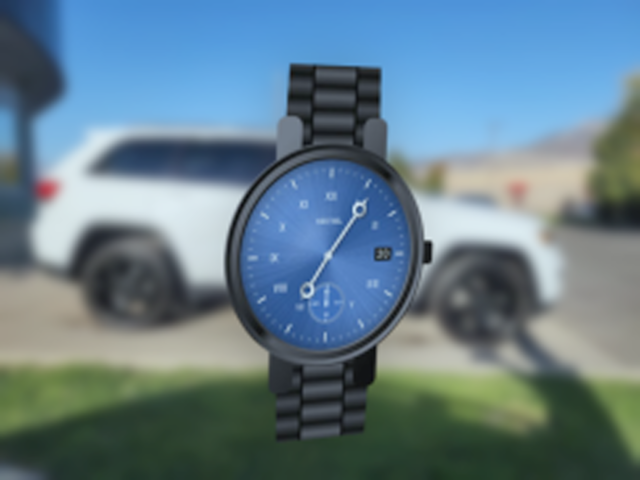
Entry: **7:06**
